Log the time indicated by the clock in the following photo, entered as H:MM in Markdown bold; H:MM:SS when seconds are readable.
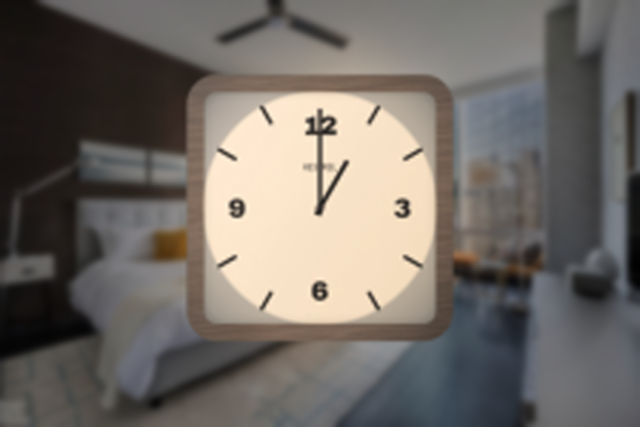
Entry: **1:00**
